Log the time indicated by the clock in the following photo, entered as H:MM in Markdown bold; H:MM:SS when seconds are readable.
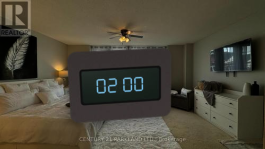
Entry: **2:00**
